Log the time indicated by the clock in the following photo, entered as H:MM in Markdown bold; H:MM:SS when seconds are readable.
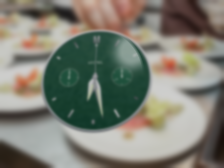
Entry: **6:28**
